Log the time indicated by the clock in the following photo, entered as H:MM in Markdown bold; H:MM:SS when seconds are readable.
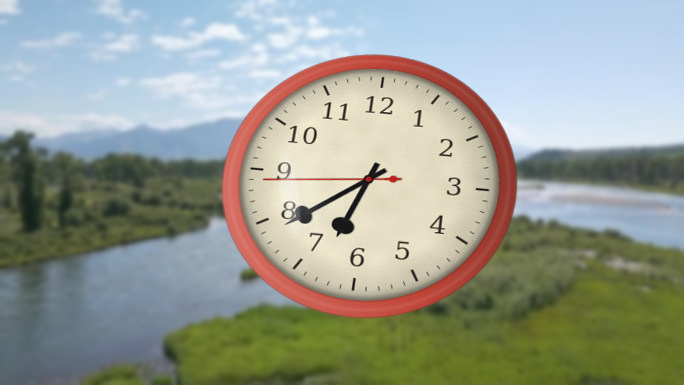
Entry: **6:38:44**
